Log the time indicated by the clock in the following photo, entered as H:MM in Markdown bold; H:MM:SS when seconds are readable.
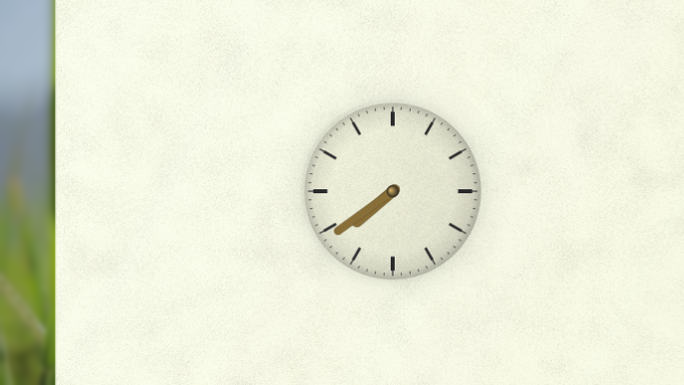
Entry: **7:39**
